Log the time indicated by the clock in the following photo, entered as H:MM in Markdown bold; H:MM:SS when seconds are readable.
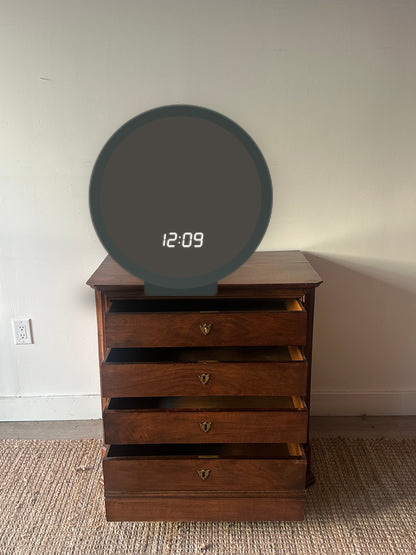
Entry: **12:09**
